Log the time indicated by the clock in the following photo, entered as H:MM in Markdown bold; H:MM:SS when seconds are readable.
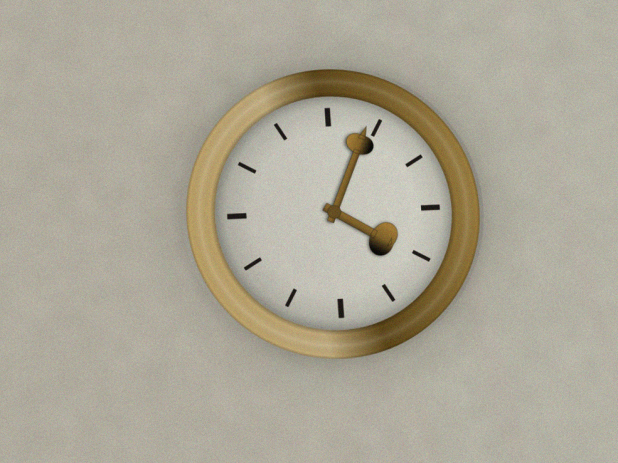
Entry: **4:04**
